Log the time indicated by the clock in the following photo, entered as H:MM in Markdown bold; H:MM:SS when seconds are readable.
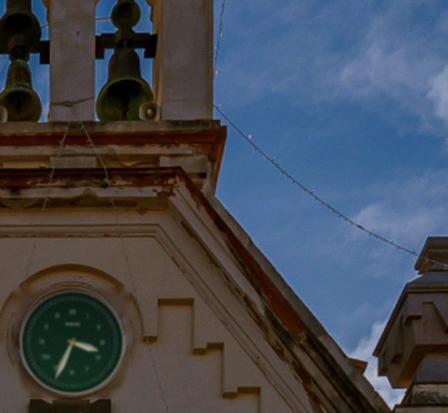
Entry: **3:34**
